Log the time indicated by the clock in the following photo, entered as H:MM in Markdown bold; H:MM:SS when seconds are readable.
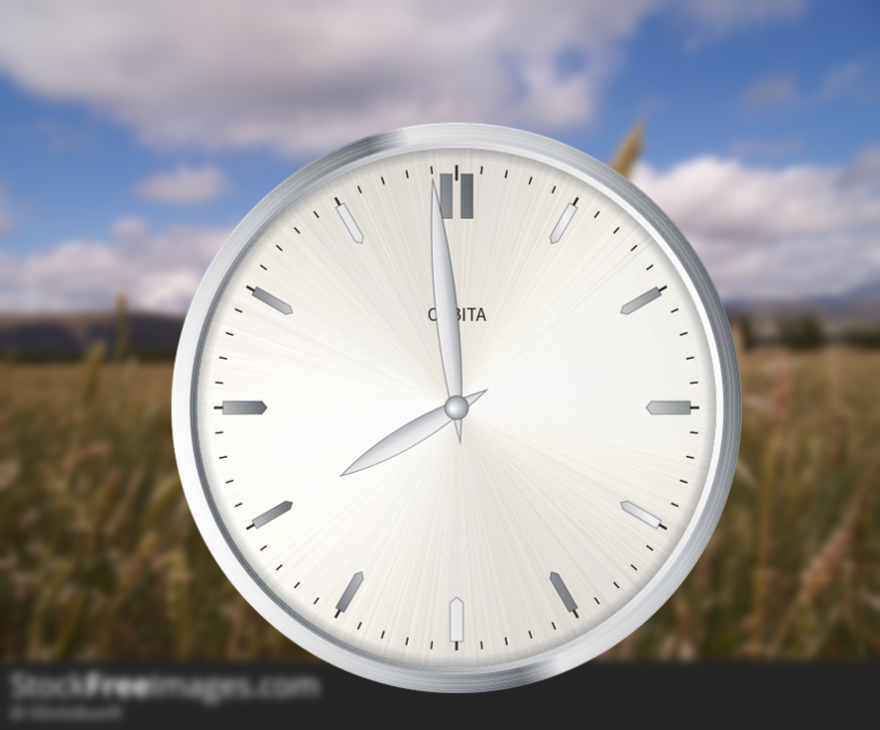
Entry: **7:59**
